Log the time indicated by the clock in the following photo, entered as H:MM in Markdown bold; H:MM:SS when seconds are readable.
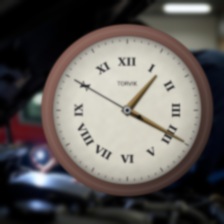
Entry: **1:19:50**
